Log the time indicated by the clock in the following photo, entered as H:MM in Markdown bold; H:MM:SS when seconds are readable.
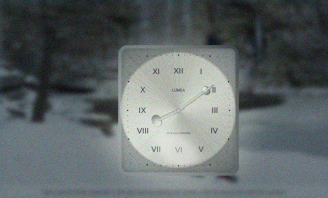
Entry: **8:09**
